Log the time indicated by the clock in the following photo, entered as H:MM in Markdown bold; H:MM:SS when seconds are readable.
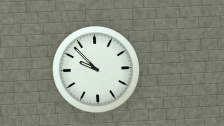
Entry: **9:53**
